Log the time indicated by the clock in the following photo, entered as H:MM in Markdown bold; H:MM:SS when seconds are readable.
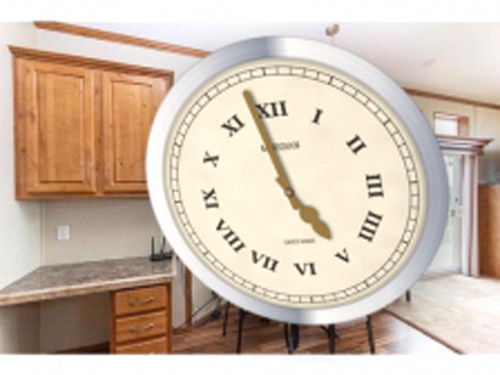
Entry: **4:58**
